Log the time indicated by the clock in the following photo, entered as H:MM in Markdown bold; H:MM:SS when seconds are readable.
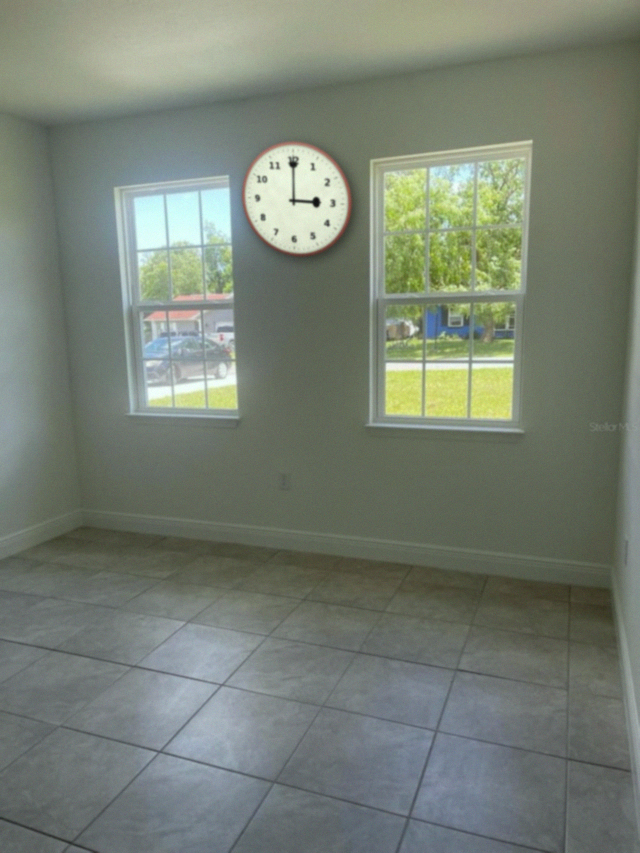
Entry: **3:00**
